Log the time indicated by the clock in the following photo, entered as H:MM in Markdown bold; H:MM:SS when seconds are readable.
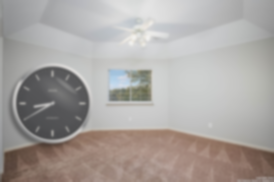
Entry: **8:40**
